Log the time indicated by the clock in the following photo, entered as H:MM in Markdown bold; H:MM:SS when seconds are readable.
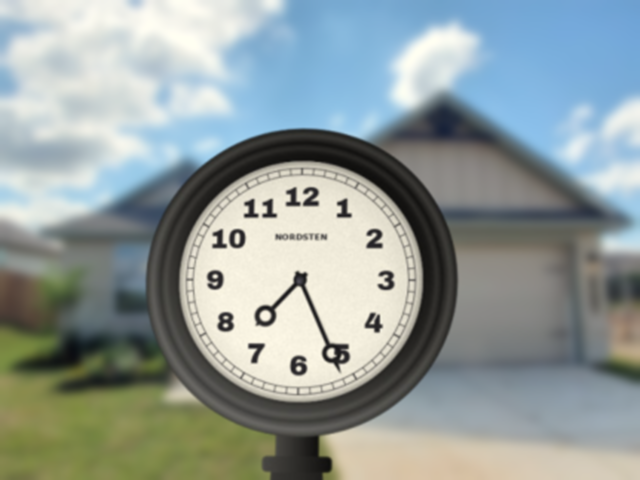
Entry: **7:26**
